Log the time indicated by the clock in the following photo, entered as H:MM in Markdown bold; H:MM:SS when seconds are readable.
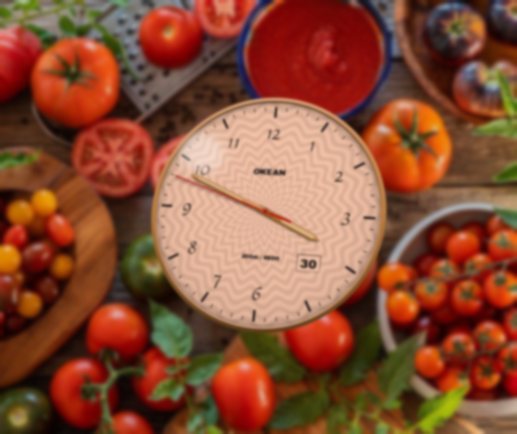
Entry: **3:48:48**
